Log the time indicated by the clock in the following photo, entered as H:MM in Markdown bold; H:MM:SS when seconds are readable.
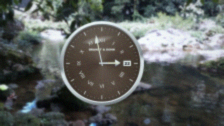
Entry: **2:58**
